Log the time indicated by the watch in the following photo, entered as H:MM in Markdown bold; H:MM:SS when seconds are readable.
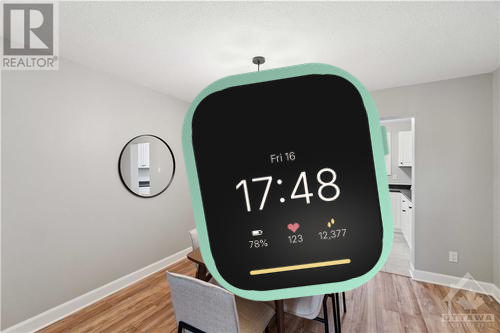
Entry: **17:48**
